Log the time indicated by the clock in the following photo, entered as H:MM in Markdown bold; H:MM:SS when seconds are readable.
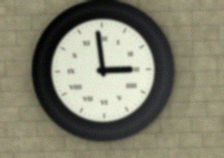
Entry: **2:59**
